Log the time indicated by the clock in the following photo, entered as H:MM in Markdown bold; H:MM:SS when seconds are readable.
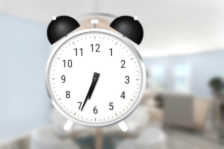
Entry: **6:34**
